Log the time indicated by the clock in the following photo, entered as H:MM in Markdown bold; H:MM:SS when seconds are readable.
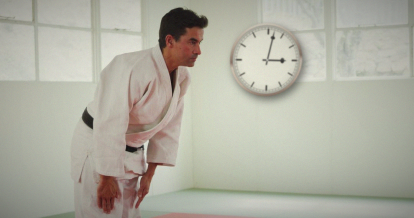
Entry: **3:02**
